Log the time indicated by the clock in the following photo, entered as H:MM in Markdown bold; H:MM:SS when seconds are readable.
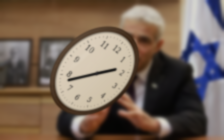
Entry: **1:38**
